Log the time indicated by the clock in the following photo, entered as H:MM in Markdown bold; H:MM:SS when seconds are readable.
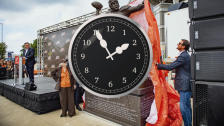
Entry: **1:55**
